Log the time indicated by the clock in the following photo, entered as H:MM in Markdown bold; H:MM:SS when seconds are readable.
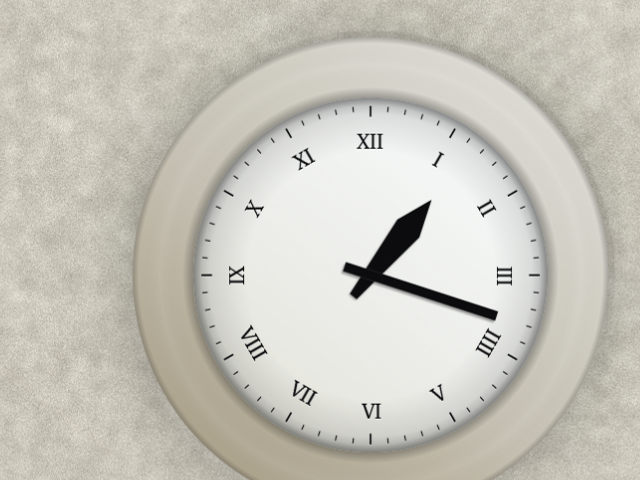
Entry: **1:18**
